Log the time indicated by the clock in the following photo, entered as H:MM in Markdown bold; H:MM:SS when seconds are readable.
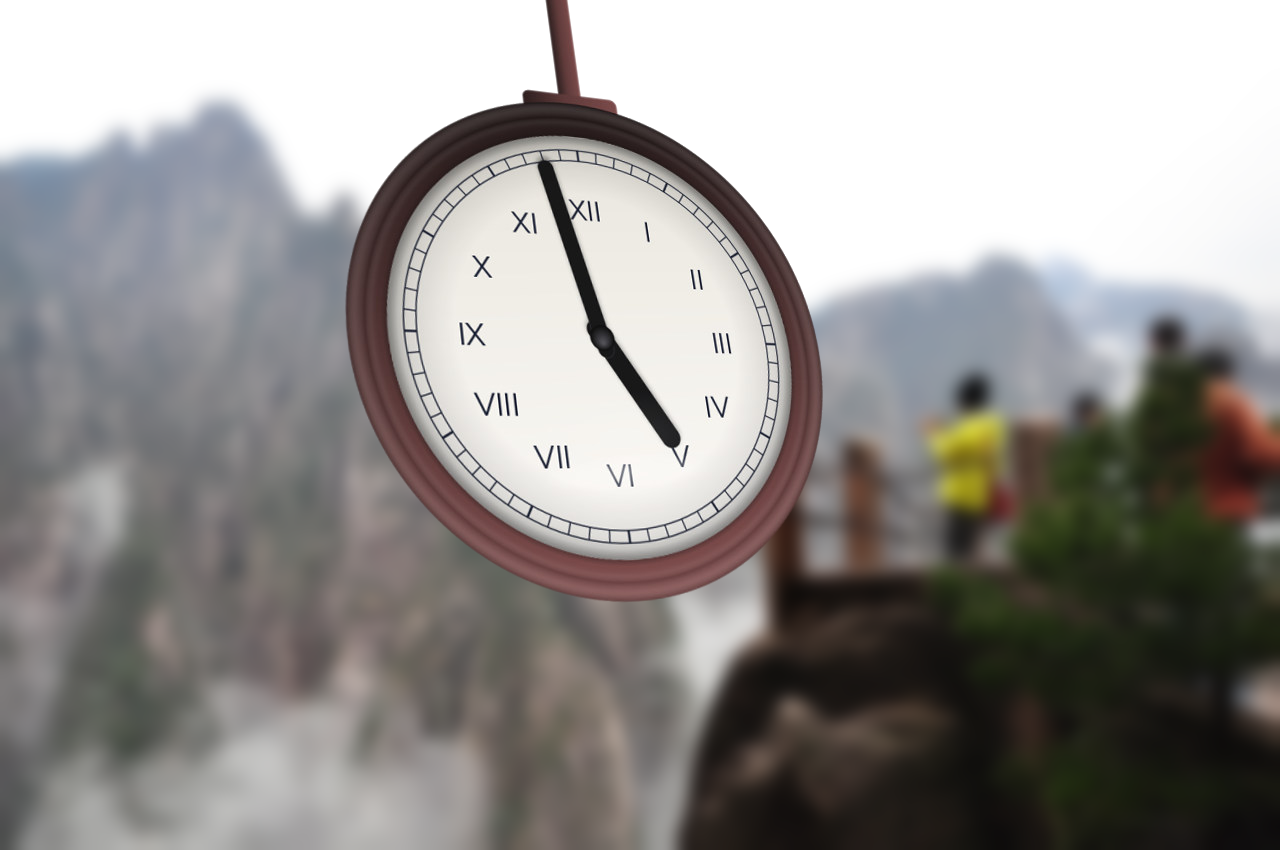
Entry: **4:58**
